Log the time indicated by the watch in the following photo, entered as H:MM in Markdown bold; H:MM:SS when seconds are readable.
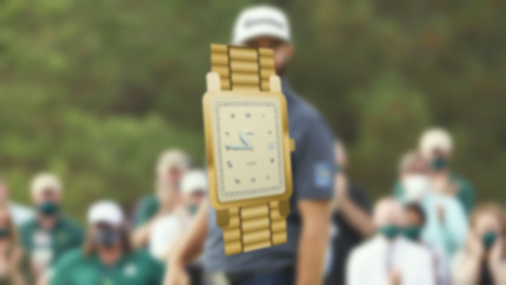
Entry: **10:46**
